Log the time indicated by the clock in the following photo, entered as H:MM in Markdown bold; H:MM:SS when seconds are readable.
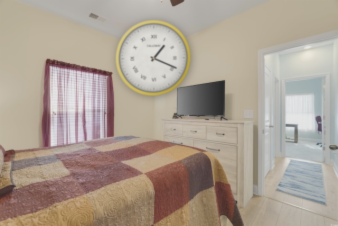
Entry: **1:19**
